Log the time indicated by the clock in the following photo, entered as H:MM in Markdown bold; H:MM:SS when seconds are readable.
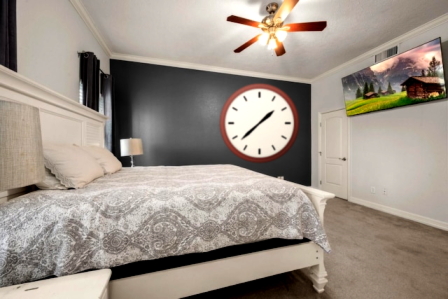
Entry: **1:38**
